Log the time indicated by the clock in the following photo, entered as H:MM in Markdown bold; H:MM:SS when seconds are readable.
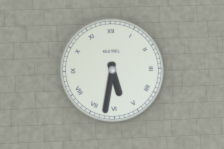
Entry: **5:32**
